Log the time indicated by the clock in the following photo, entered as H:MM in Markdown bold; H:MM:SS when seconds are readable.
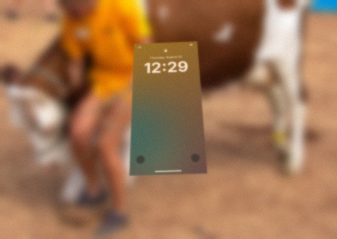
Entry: **12:29**
